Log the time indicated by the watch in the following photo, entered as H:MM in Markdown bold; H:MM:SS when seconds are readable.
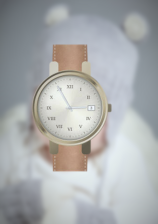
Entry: **2:55**
